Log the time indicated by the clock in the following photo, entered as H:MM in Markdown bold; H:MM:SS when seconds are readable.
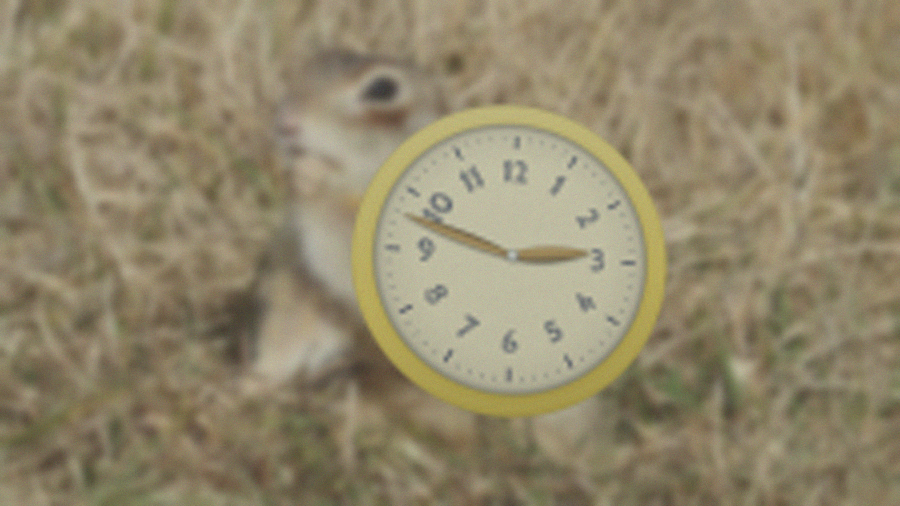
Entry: **2:48**
